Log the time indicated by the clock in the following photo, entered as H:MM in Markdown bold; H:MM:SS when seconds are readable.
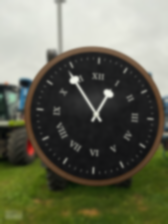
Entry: **12:54**
